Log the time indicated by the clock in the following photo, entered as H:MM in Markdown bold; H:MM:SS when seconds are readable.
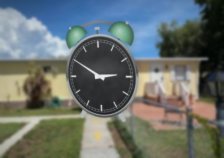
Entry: **2:50**
